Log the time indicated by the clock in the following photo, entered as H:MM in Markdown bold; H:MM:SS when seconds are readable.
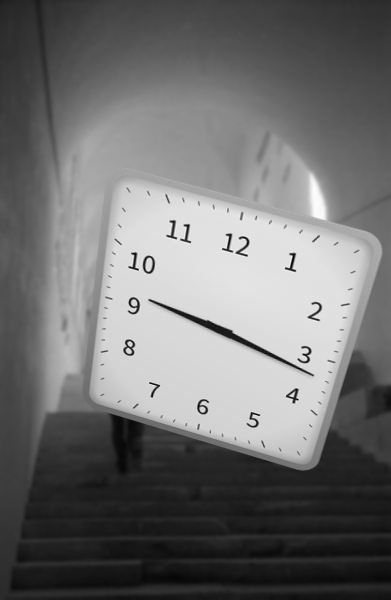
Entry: **9:17**
